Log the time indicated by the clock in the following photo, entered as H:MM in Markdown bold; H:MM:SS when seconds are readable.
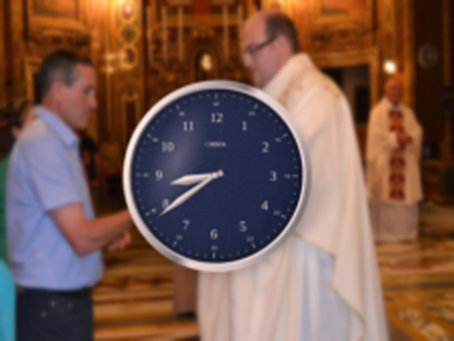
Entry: **8:39**
